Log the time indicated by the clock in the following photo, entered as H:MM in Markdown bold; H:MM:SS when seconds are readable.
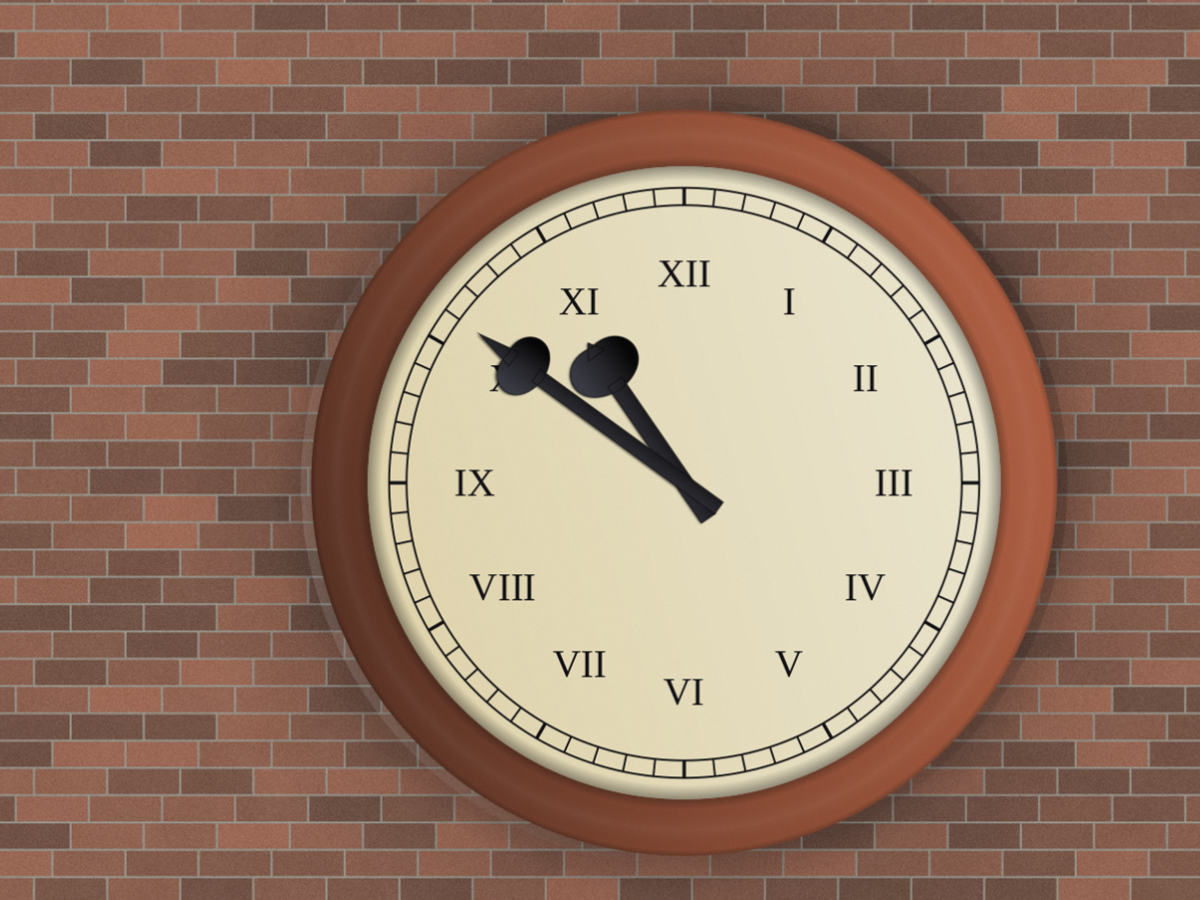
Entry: **10:51**
